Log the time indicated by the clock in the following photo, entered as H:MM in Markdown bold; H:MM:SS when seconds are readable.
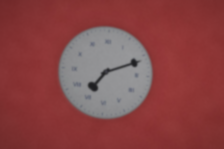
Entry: **7:11**
